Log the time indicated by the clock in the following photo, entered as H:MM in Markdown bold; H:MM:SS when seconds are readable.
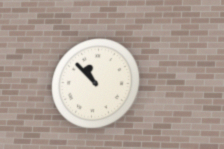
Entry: **10:52**
